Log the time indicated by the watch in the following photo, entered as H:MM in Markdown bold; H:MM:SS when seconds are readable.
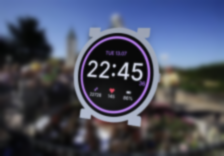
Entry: **22:45**
